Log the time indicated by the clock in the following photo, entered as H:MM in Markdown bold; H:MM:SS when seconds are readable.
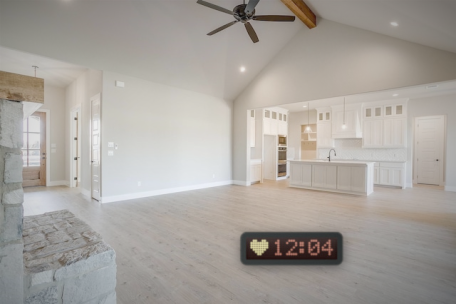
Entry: **12:04**
